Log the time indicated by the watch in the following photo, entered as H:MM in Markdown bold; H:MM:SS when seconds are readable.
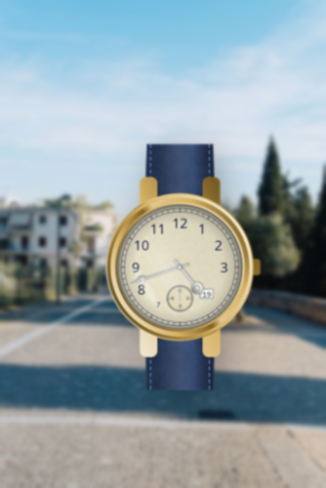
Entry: **4:42**
